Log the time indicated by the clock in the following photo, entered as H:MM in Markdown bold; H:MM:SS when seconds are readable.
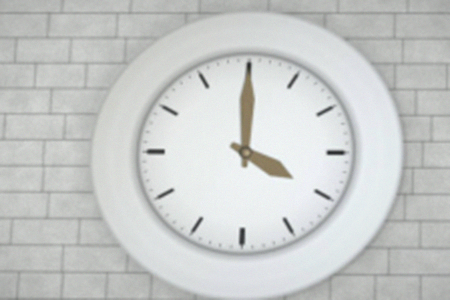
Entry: **4:00**
